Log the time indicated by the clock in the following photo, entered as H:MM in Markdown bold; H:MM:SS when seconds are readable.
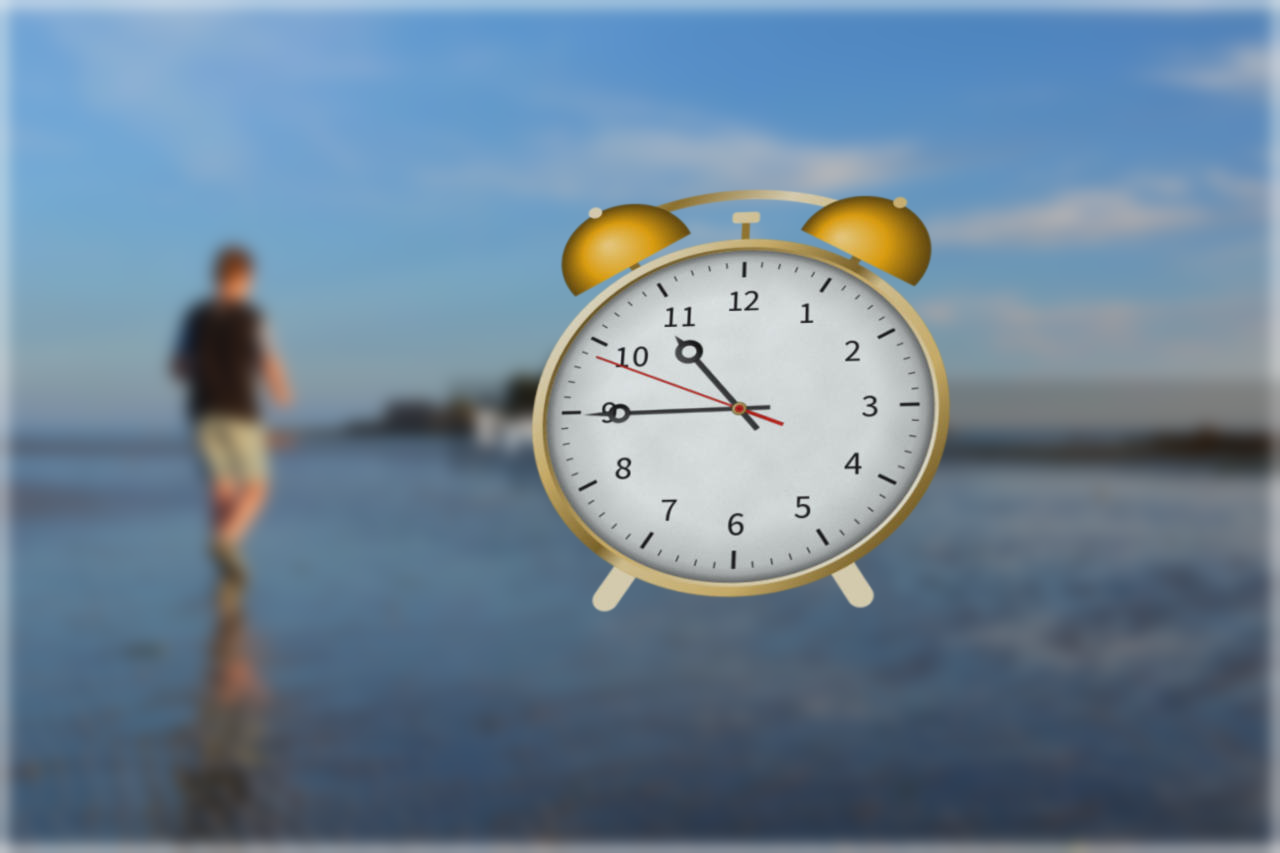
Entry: **10:44:49**
